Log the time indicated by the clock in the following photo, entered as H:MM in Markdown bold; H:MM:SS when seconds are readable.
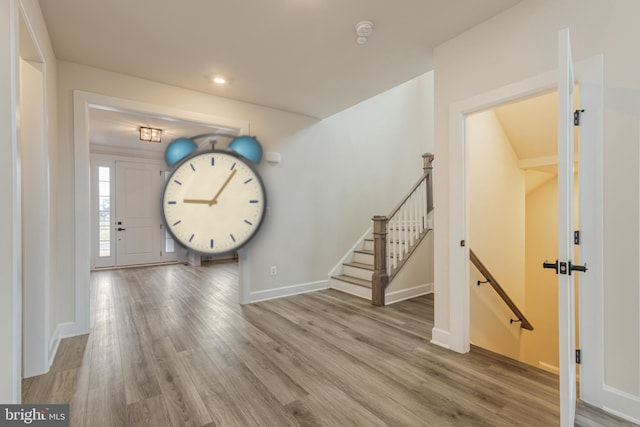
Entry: **9:06**
